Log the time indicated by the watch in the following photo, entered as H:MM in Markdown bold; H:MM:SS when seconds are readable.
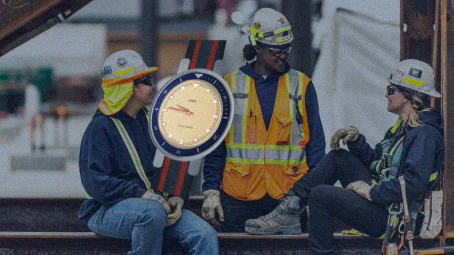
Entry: **9:46**
